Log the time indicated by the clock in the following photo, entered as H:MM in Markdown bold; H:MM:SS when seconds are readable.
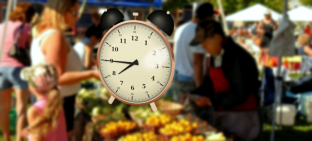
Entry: **7:45**
